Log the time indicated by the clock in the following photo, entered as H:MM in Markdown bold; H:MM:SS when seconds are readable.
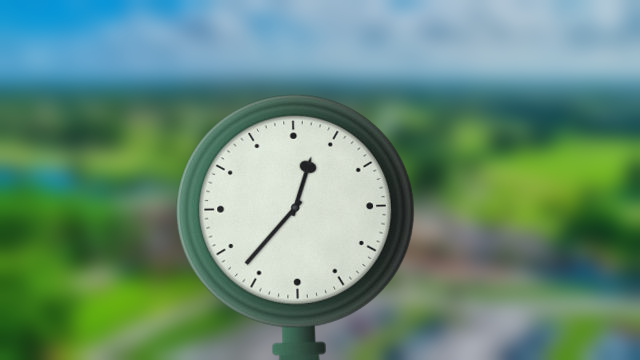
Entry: **12:37**
